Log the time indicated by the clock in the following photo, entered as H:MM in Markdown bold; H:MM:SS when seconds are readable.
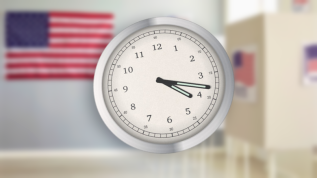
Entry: **4:18**
